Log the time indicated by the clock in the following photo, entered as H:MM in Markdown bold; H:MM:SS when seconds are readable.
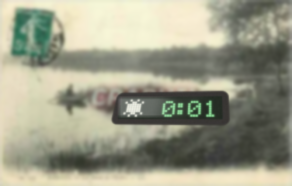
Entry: **0:01**
